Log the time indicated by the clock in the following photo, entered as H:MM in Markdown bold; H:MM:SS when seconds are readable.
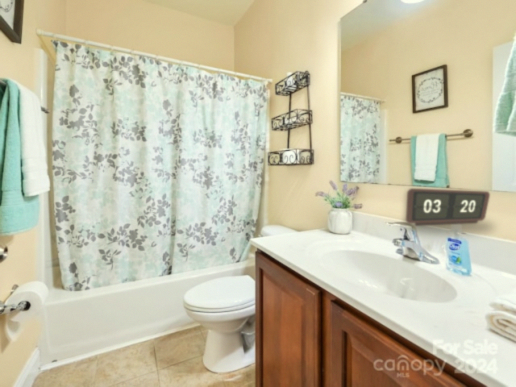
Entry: **3:20**
